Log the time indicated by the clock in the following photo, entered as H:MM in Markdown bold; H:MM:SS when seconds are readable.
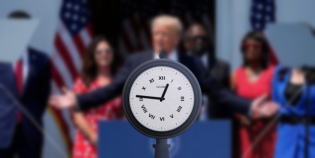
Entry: **12:46**
